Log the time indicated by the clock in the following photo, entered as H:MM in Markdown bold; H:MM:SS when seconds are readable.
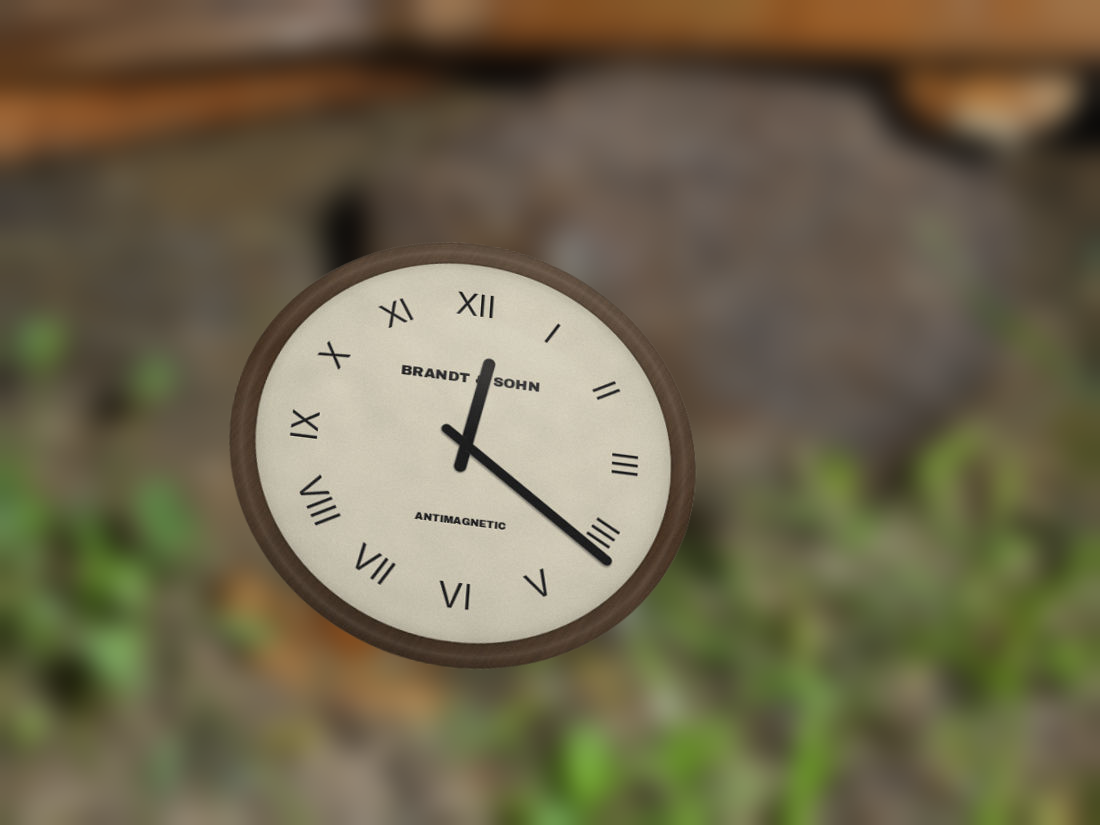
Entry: **12:21**
